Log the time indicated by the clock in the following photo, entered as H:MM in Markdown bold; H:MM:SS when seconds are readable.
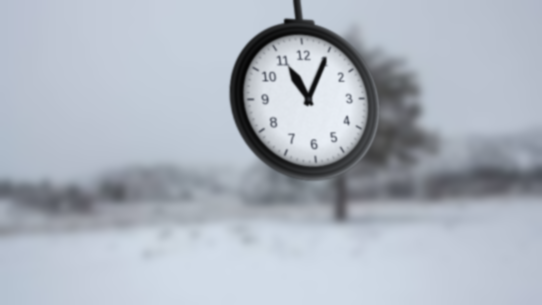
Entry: **11:05**
